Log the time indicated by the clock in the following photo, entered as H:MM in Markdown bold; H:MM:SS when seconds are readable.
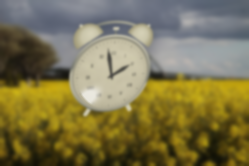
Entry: **1:58**
